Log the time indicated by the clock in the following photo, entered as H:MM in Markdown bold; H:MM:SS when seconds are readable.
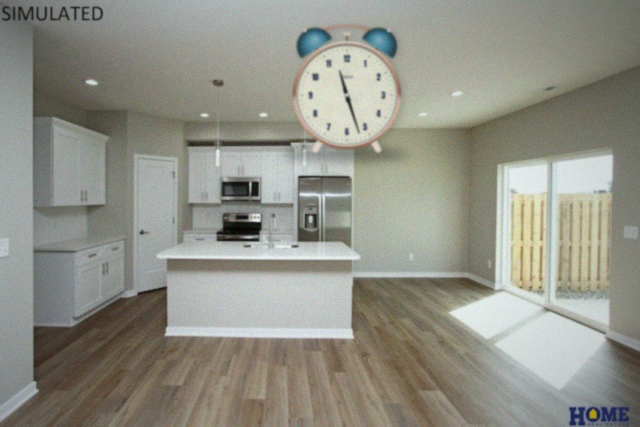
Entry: **11:27**
